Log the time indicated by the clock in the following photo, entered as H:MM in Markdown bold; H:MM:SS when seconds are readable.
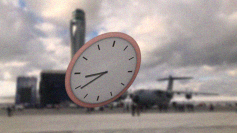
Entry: **8:39**
